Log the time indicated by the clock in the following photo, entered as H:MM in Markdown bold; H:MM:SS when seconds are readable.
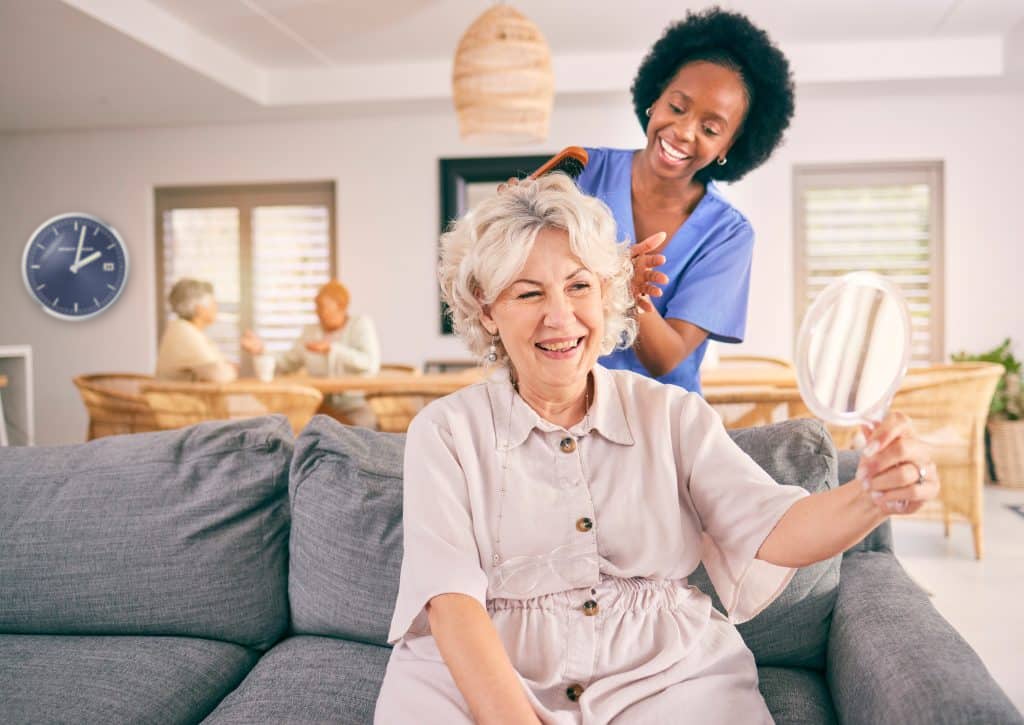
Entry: **2:02**
